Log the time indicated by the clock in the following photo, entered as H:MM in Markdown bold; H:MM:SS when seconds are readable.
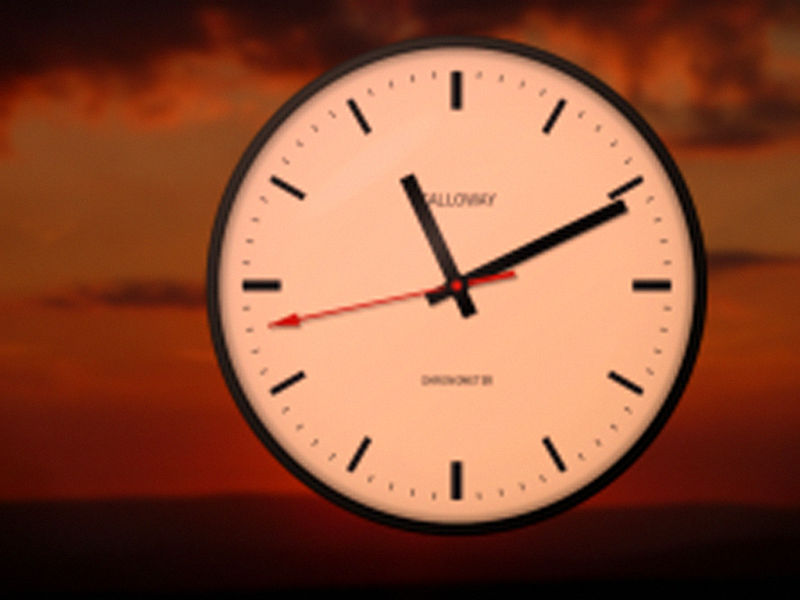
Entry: **11:10:43**
